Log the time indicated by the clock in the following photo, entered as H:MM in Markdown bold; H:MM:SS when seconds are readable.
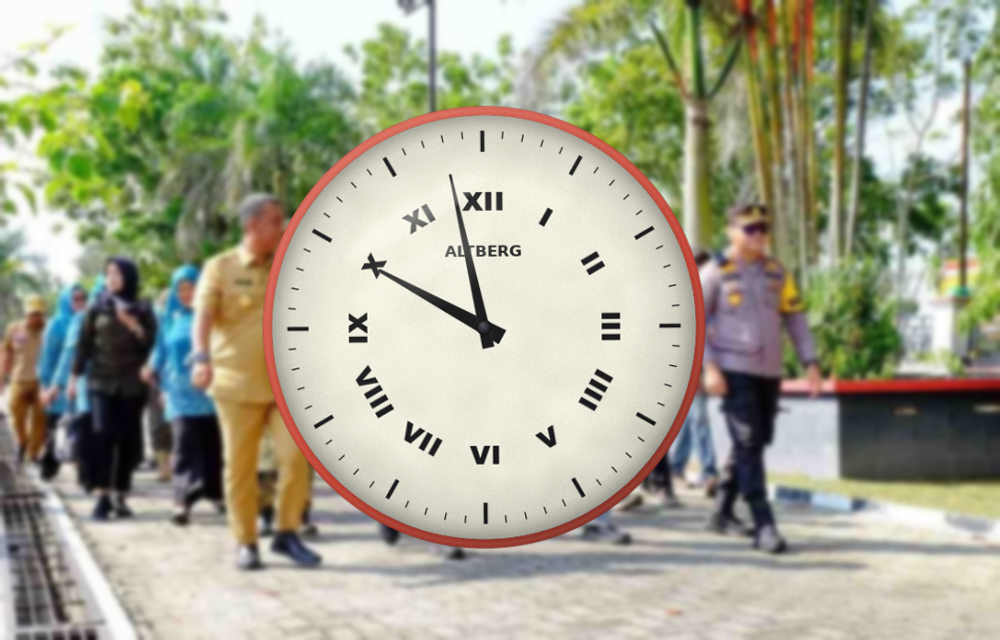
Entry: **9:58**
